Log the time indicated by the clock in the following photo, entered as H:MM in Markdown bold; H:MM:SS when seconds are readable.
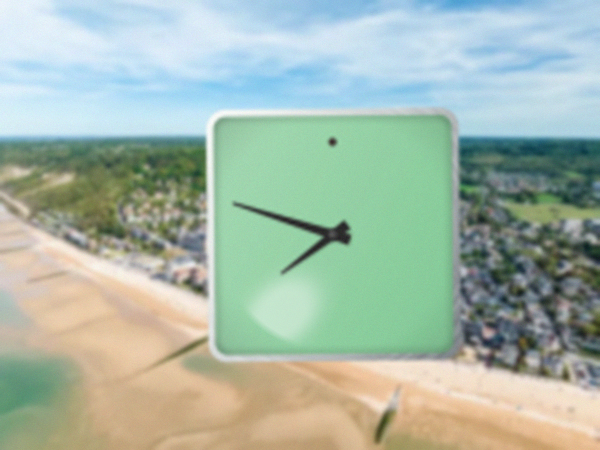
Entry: **7:48**
